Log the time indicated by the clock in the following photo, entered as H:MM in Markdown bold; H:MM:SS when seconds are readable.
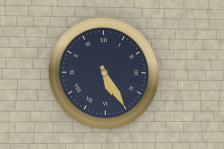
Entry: **5:25**
